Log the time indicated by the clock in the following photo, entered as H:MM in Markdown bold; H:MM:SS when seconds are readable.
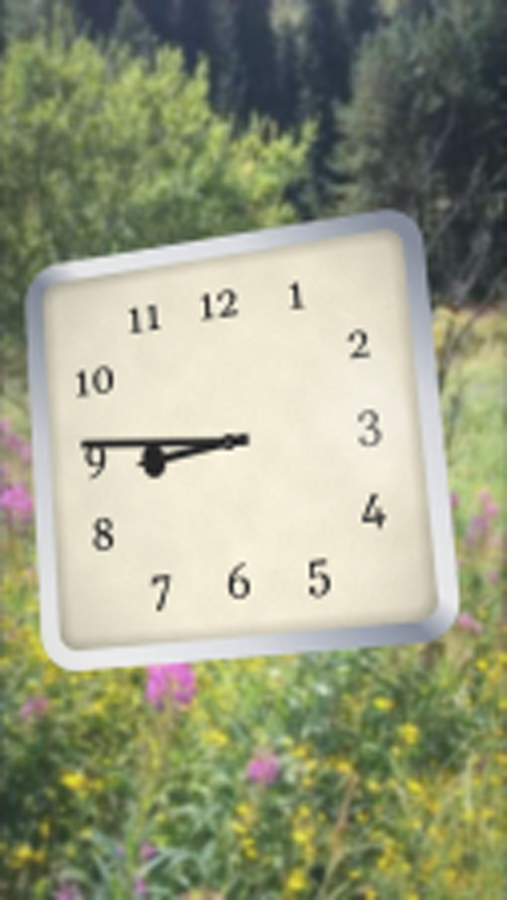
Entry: **8:46**
